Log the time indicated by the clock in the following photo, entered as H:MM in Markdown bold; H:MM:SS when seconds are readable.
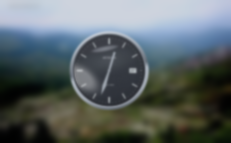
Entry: **12:33**
